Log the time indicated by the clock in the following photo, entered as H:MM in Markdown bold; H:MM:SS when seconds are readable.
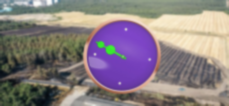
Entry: **9:49**
